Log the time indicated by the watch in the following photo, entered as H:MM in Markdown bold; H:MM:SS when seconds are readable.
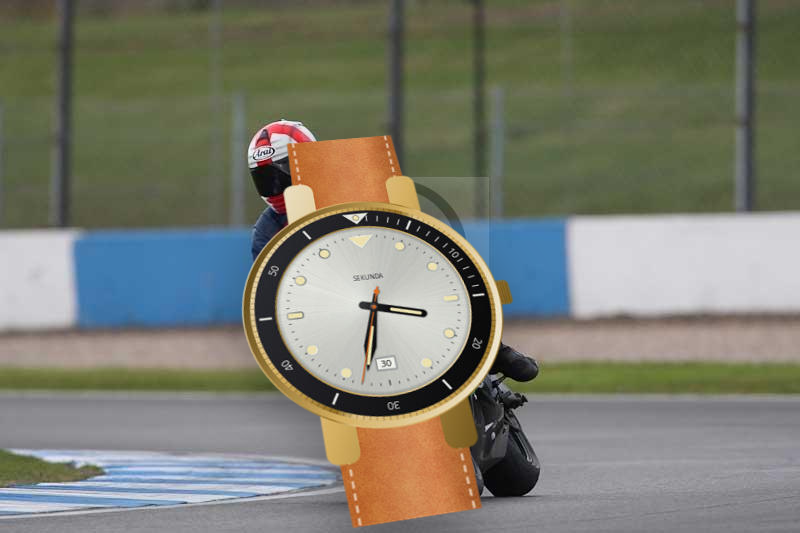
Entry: **3:32:33**
